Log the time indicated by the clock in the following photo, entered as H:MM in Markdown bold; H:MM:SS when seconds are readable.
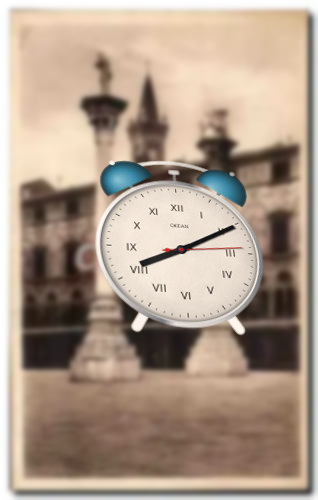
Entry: **8:10:14**
